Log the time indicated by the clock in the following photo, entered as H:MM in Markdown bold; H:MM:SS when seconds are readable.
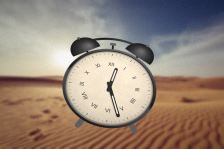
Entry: **12:27**
